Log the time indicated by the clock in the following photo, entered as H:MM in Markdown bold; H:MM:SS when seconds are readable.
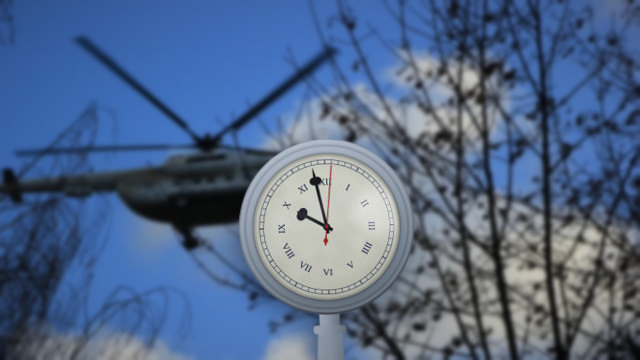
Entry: **9:58:01**
